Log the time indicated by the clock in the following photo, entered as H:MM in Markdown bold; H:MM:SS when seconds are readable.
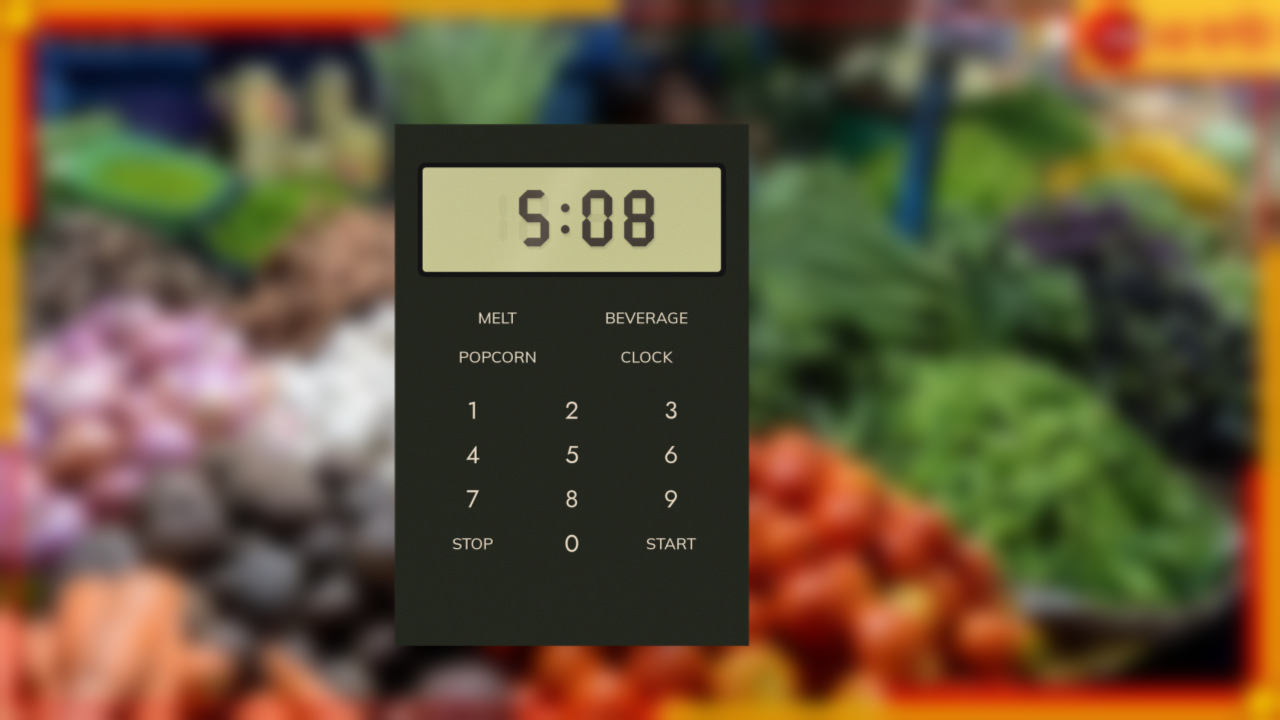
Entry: **5:08**
